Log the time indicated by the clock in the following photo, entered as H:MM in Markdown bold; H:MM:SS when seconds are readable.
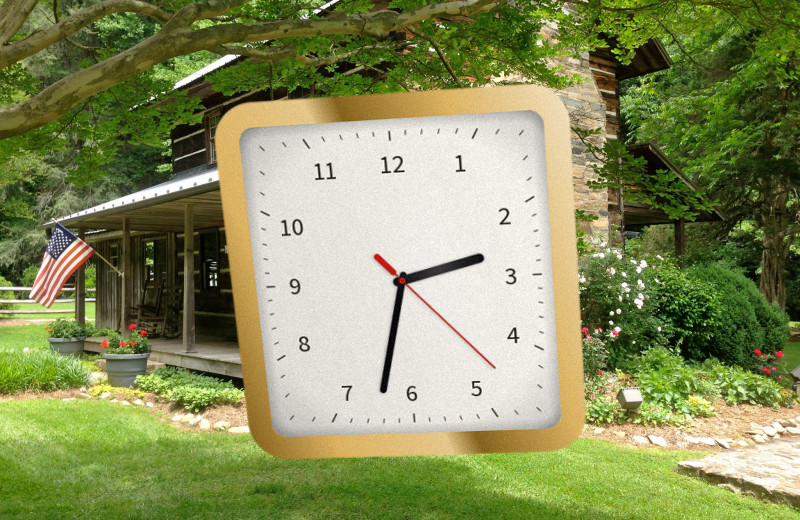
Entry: **2:32:23**
